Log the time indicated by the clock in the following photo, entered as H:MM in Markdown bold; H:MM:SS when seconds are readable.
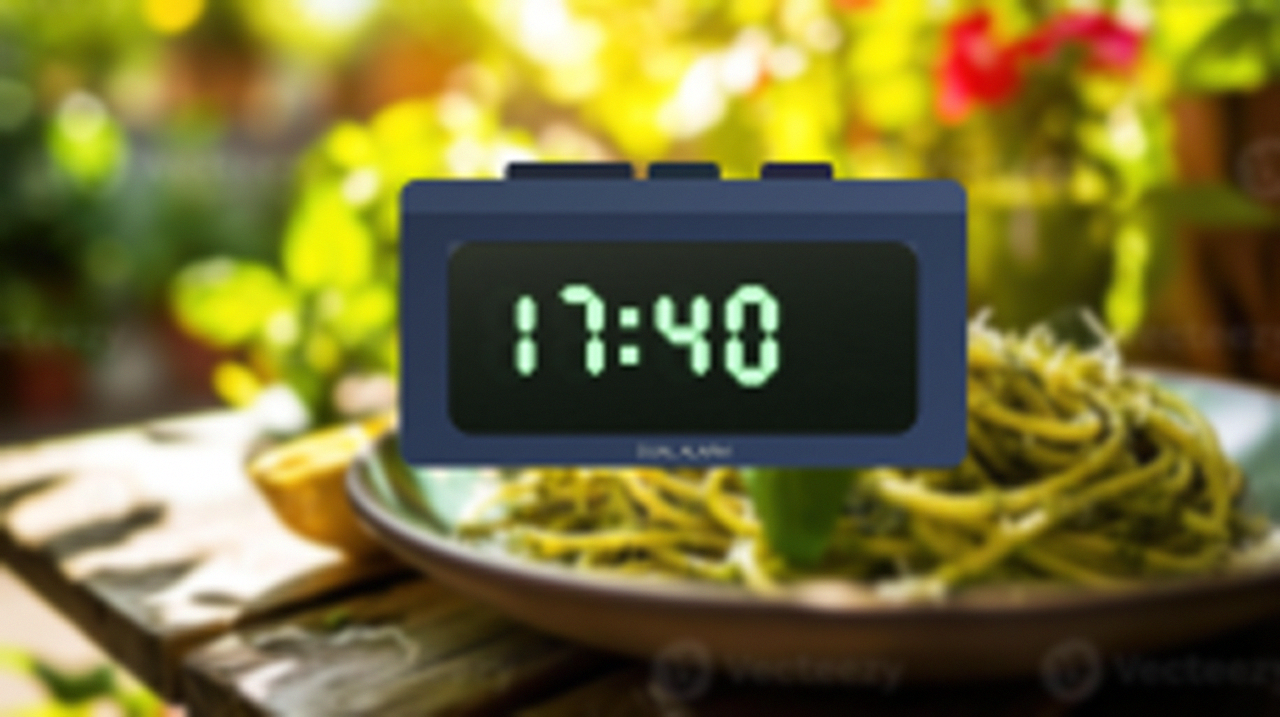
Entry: **17:40**
